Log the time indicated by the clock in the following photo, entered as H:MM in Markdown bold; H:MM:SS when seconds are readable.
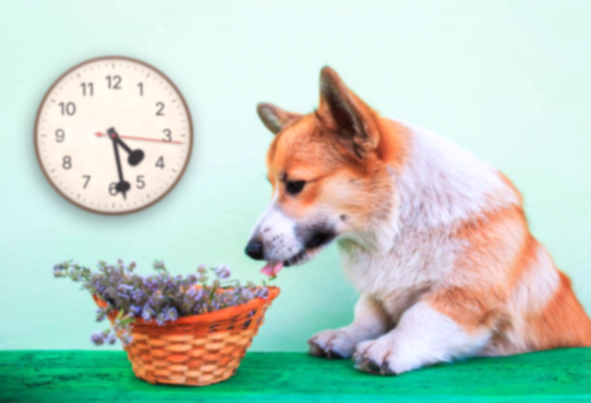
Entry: **4:28:16**
